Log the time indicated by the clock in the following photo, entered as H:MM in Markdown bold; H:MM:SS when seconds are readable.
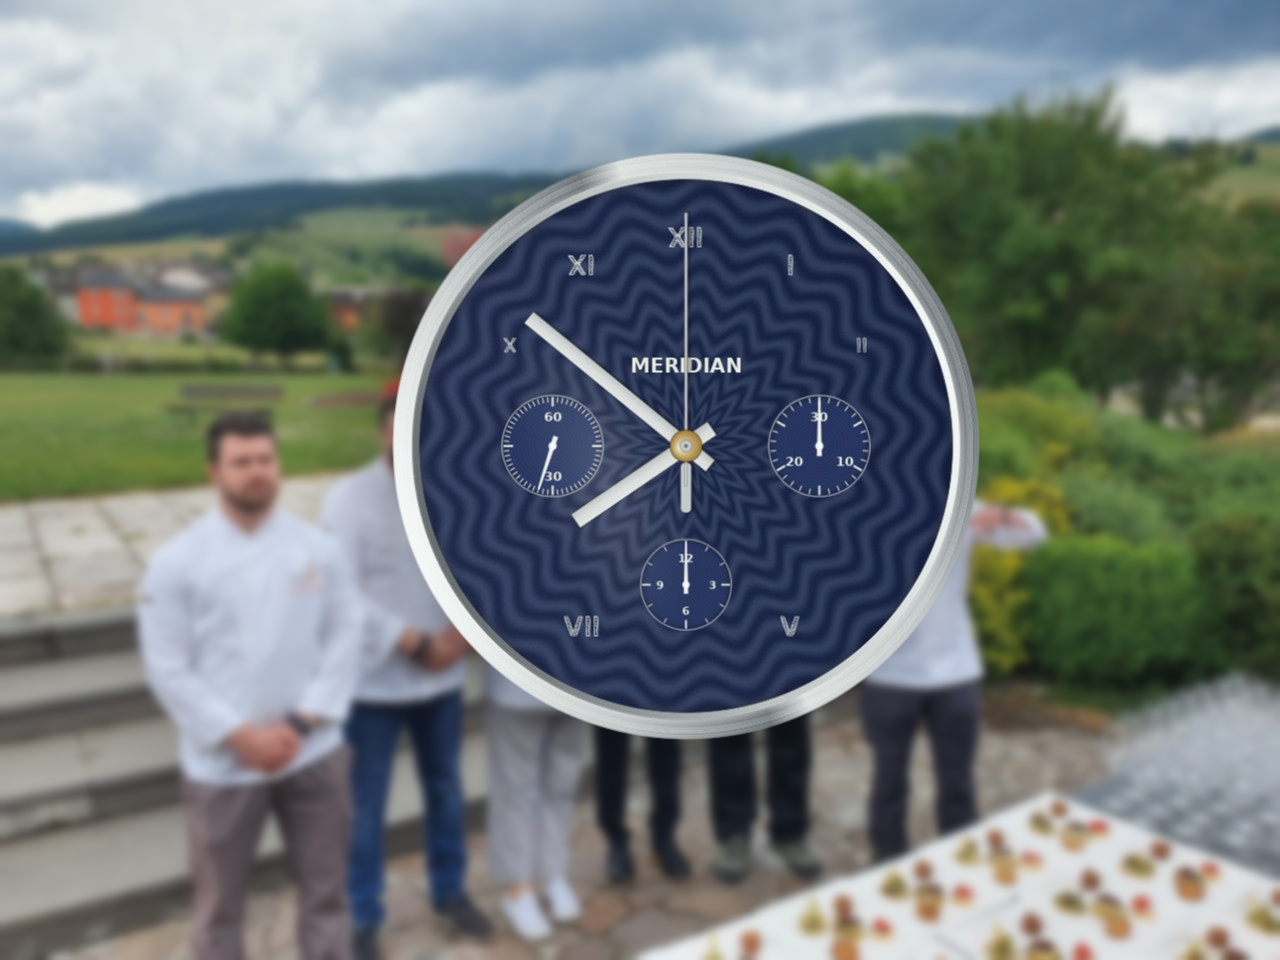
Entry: **7:51:33**
